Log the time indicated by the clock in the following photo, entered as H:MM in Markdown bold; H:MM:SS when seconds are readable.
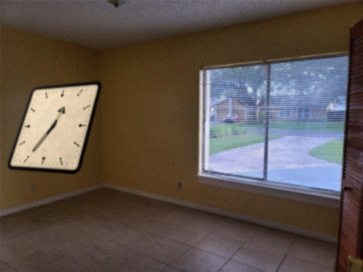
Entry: **12:35**
